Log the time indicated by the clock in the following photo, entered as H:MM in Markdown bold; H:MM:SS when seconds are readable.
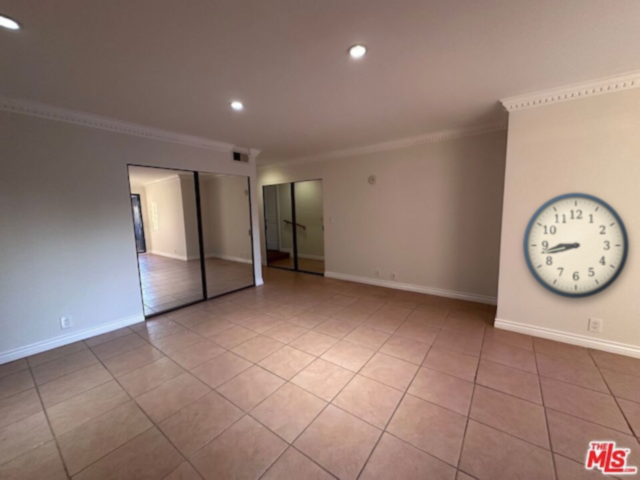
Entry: **8:43**
